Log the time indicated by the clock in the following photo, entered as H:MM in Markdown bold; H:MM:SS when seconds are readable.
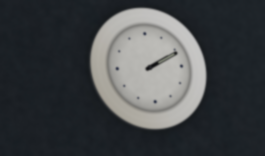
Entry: **2:11**
